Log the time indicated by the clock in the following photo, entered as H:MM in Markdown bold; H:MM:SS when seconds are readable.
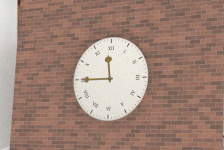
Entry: **11:45**
